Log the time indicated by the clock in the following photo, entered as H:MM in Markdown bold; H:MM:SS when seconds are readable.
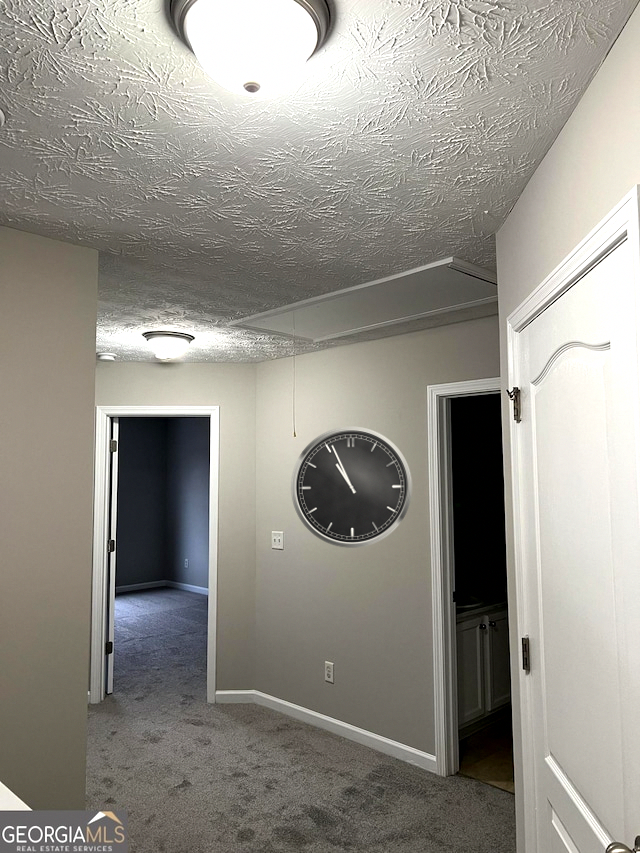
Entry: **10:56**
